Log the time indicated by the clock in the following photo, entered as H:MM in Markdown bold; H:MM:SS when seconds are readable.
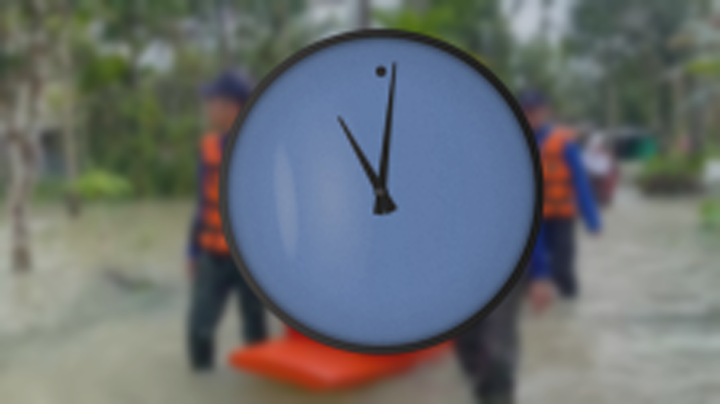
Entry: **11:01**
